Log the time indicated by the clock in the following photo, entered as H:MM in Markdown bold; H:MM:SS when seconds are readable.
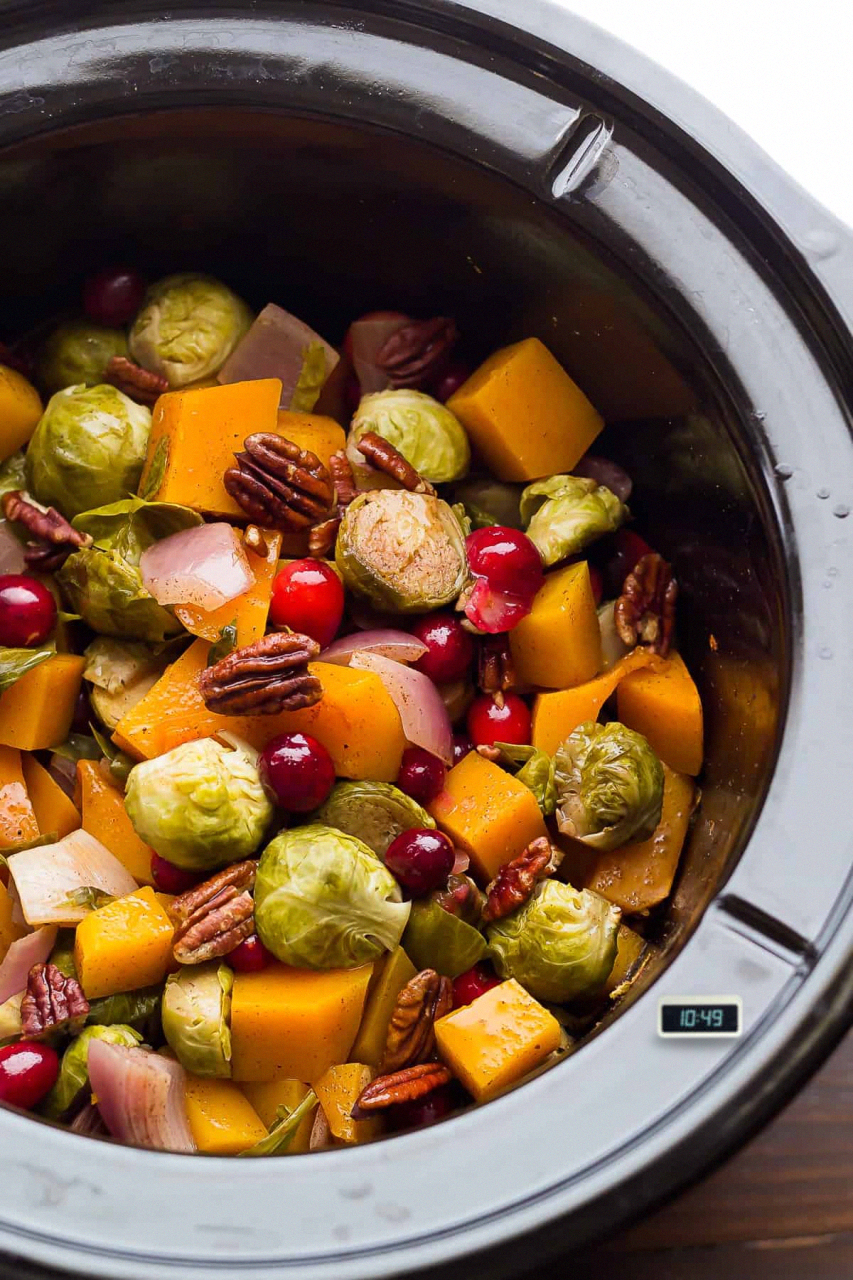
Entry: **10:49**
